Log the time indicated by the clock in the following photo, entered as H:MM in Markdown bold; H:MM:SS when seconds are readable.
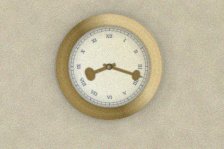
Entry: **8:18**
